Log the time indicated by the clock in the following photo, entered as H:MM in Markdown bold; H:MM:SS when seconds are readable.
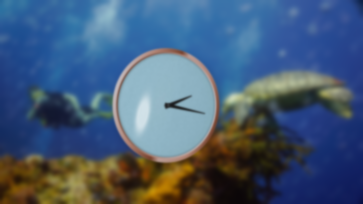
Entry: **2:17**
